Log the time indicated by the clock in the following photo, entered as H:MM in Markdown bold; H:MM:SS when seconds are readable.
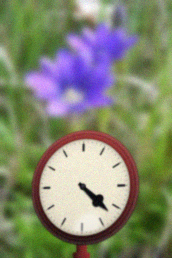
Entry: **4:22**
